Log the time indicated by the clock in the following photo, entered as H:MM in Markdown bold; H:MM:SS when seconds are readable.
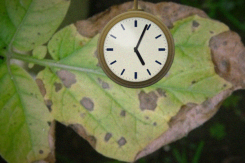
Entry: **5:04**
